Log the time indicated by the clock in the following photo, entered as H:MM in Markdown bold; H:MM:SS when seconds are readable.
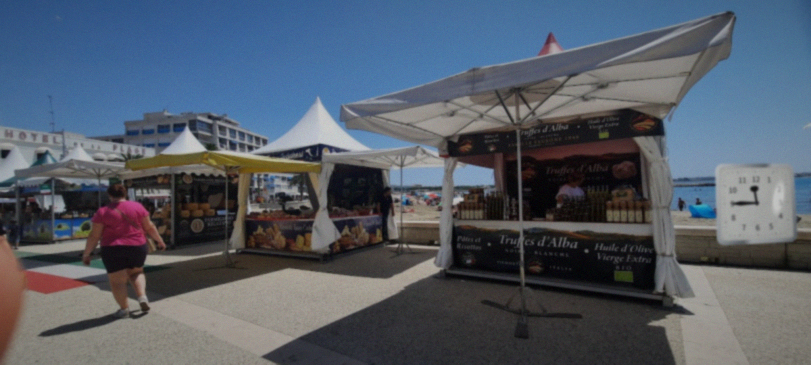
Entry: **11:45**
